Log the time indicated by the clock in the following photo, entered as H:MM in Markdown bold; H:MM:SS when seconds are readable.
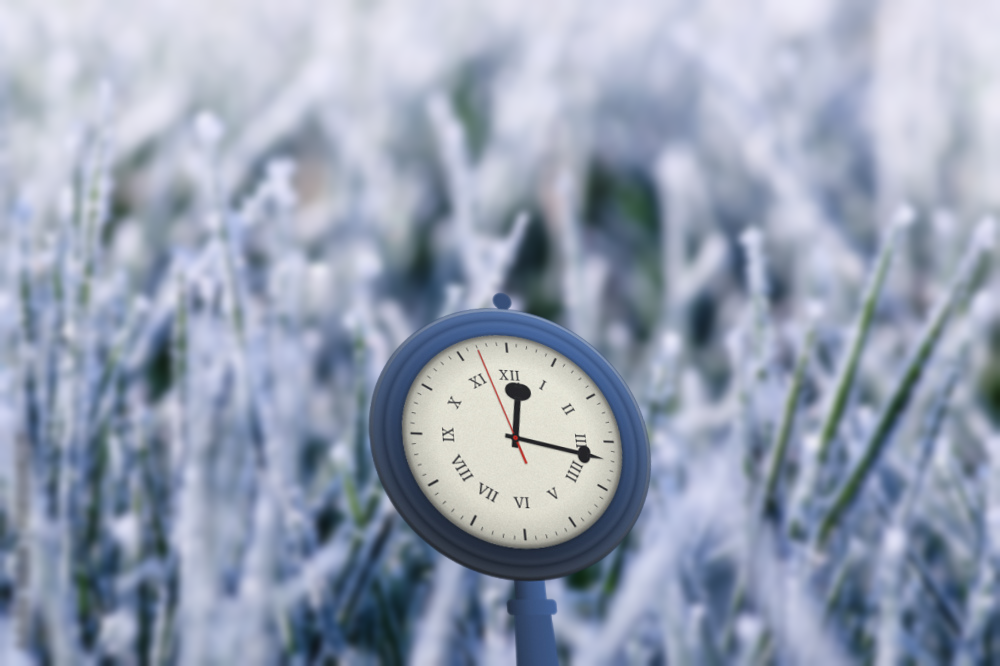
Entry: **12:16:57**
